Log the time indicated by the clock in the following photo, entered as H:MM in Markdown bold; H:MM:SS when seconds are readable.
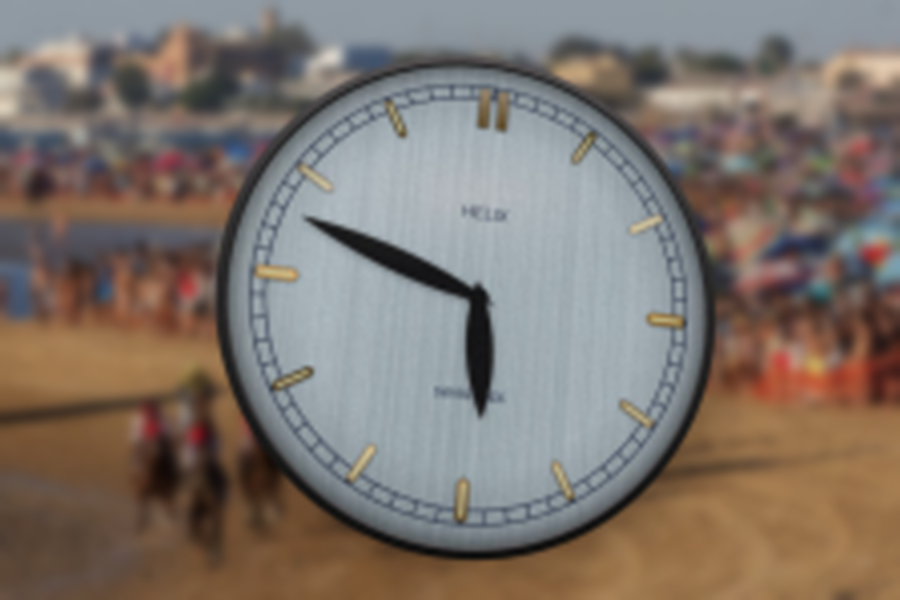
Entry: **5:48**
